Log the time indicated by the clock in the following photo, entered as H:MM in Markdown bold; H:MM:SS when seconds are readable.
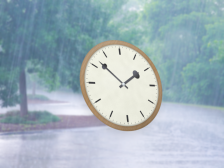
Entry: **1:52**
